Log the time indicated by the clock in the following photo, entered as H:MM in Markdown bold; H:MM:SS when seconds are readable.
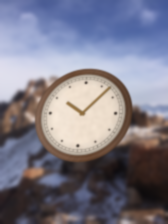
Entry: **10:07**
